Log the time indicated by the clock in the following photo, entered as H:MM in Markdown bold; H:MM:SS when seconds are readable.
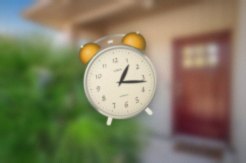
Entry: **1:17**
